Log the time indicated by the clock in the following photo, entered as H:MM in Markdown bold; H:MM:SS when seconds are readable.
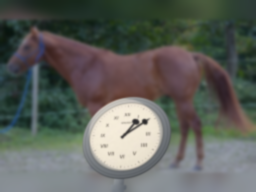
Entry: **1:09**
